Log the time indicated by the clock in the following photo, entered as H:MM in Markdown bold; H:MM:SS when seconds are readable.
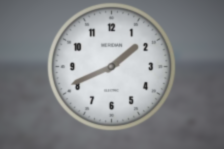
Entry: **1:41**
